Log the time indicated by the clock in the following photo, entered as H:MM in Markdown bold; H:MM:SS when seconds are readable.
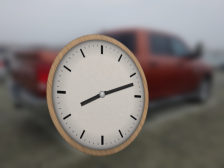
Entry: **8:12**
